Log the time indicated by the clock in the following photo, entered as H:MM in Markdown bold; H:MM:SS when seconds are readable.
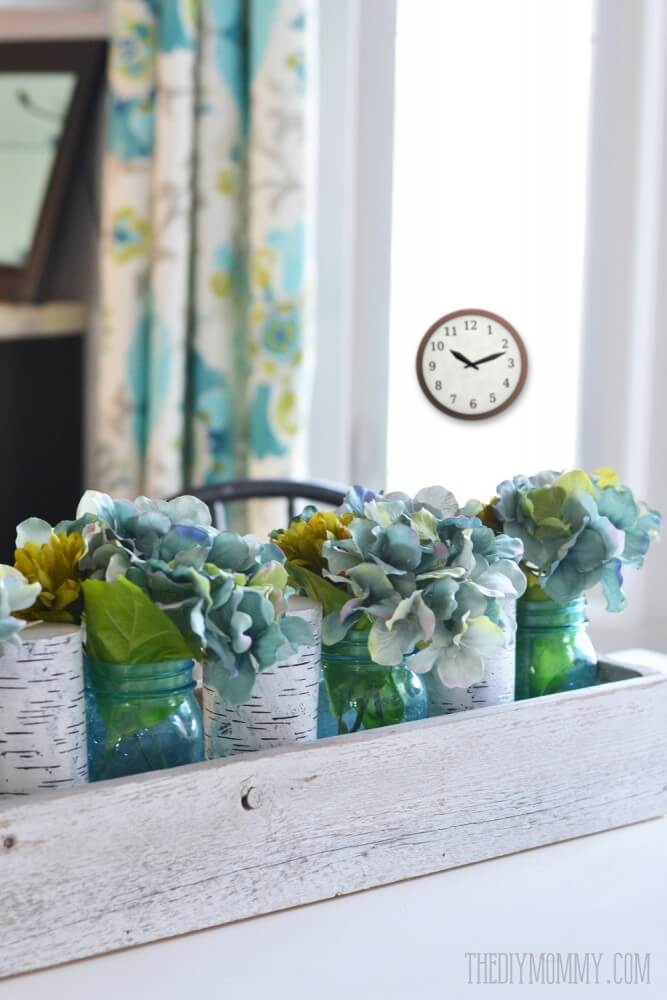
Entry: **10:12**
